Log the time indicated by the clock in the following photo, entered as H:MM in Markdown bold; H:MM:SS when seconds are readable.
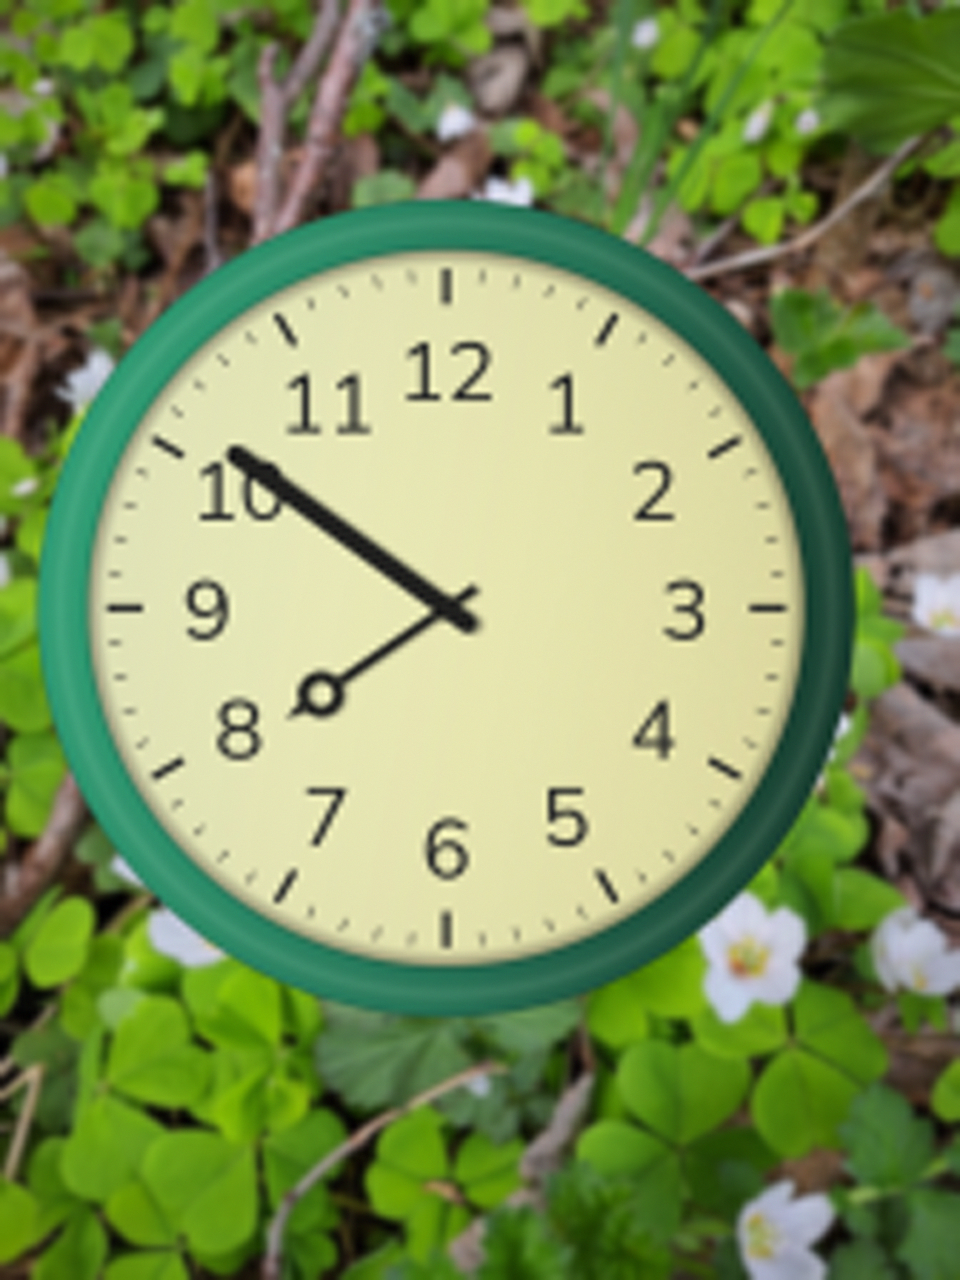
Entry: **7:51**
